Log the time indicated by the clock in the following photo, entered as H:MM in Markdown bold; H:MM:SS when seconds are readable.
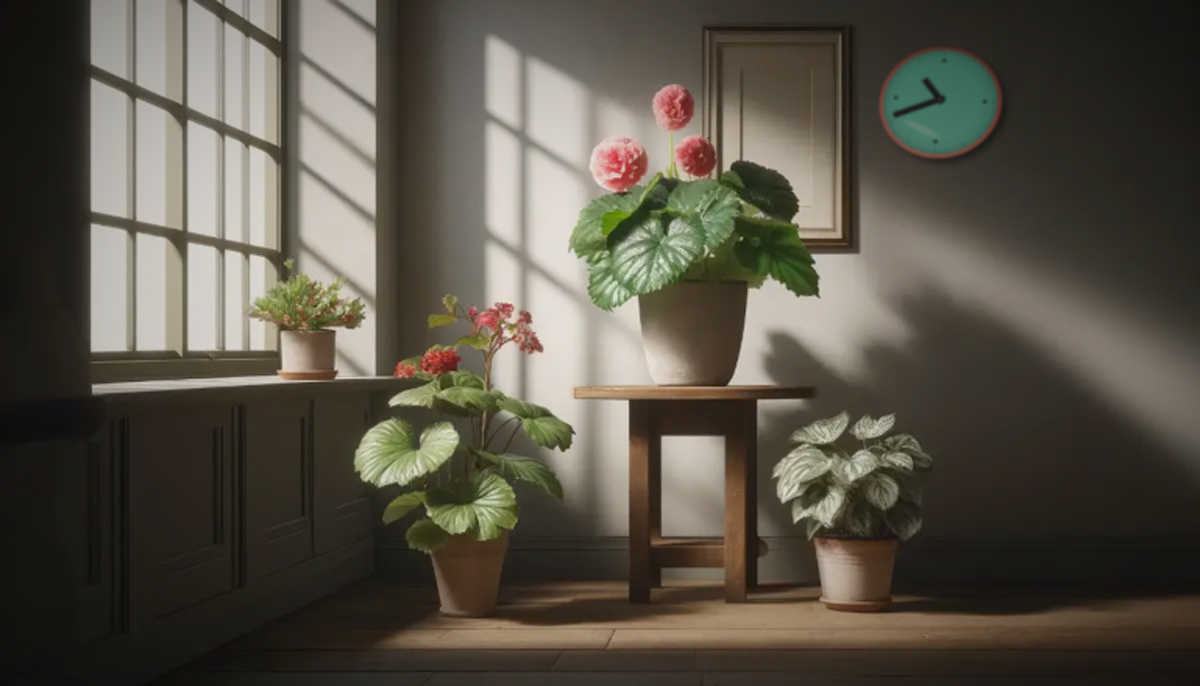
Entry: **10:41**
